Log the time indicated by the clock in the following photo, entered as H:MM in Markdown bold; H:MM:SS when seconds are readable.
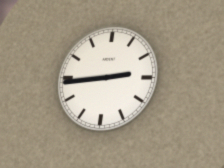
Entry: **2:44**
